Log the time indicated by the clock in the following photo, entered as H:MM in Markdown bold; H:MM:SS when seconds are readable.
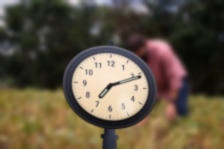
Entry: **7:11**
